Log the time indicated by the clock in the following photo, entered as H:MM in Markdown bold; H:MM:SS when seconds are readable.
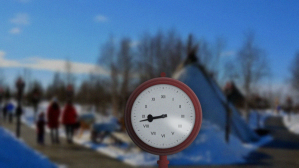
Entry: **8:43**
